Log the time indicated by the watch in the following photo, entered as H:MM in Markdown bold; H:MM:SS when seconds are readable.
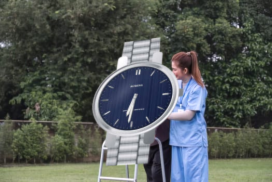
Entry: **6:31**
